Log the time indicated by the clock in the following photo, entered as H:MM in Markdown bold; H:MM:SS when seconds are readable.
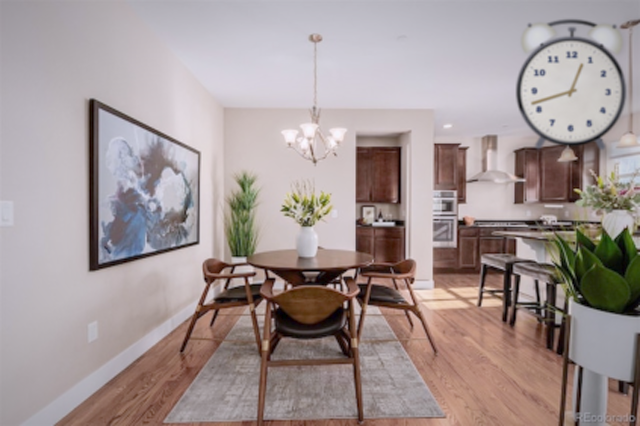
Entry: **12:42**
